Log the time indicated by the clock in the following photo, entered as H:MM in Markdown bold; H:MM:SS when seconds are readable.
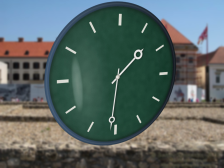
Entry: **1:31**
